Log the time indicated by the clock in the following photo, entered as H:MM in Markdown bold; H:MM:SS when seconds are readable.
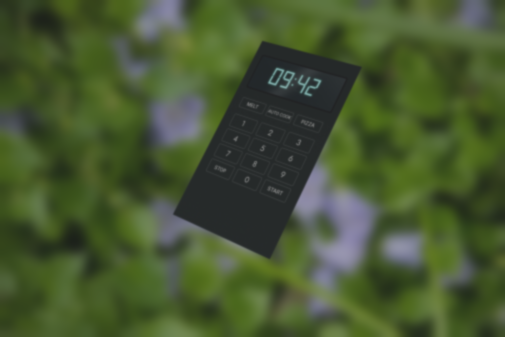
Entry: **9:42**
